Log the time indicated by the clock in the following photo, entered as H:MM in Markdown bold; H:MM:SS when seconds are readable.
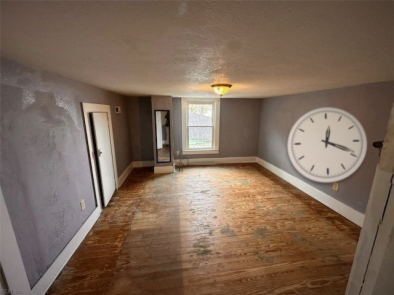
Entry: **12:19**
